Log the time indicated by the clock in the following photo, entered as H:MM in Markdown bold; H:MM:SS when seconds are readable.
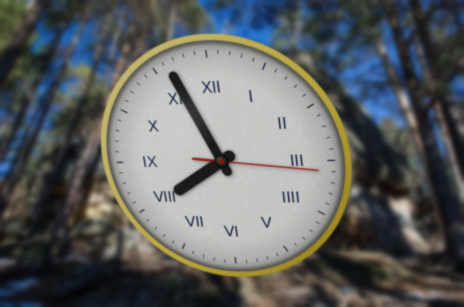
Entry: **7:56:16**
